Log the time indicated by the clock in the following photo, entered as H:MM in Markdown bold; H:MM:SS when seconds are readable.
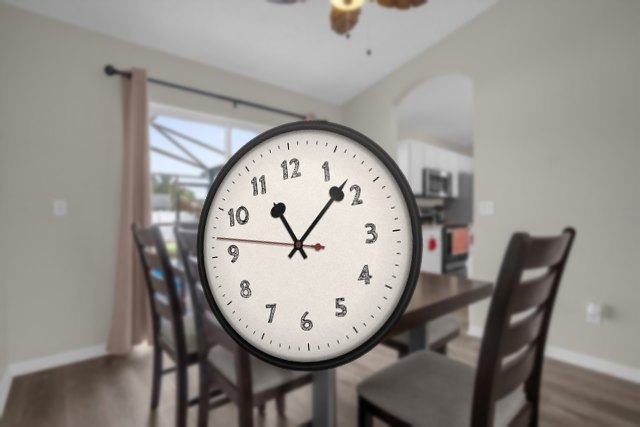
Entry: **11:07:47**
